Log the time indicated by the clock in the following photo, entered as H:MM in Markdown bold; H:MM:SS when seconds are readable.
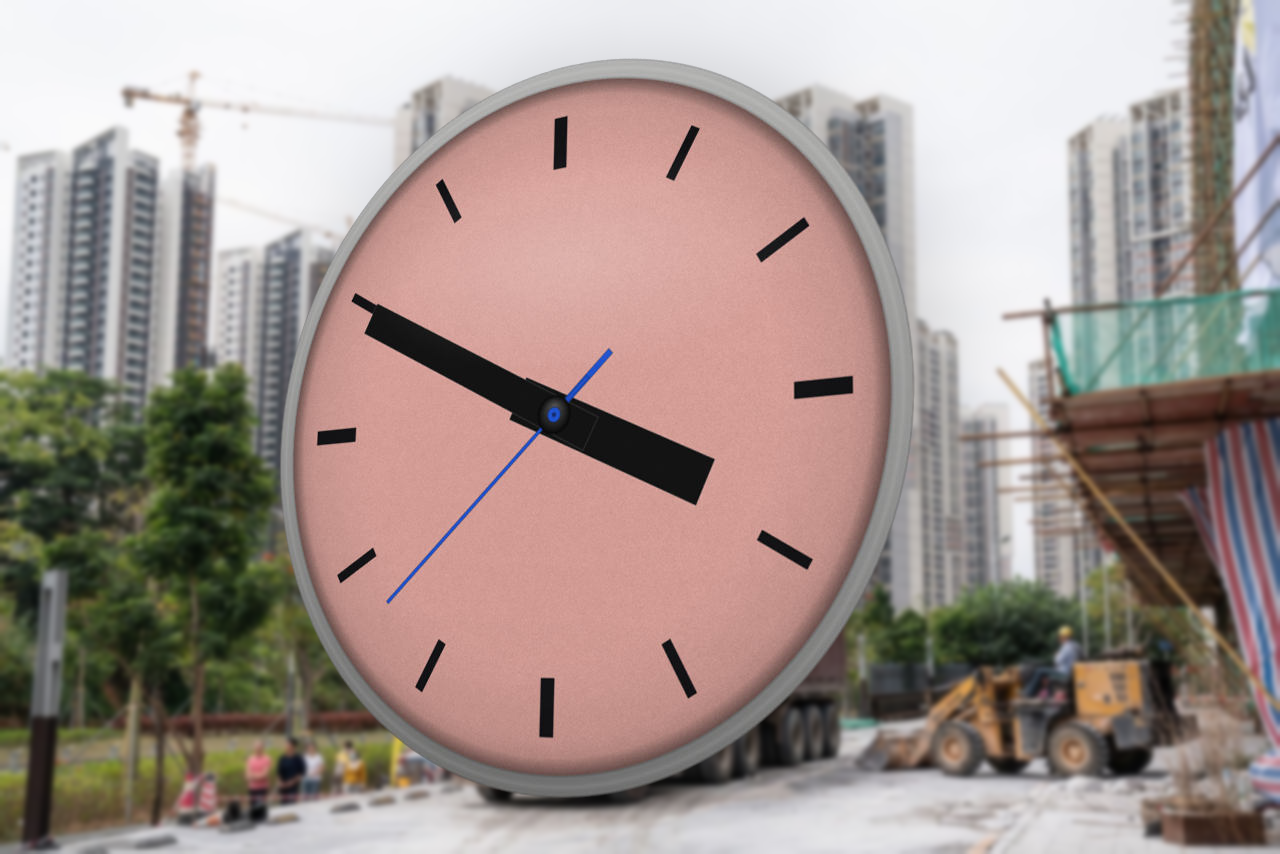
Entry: **3:49:38**
